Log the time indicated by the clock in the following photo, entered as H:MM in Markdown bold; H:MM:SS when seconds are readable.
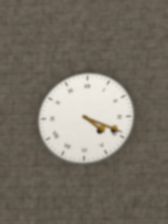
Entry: **4:19**
